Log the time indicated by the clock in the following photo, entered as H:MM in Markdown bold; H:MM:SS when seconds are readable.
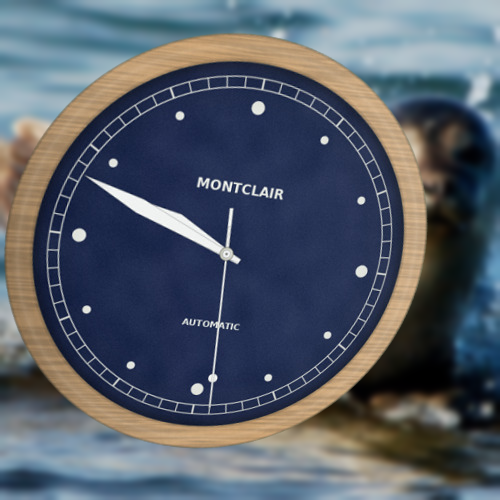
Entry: **9:48:29**
